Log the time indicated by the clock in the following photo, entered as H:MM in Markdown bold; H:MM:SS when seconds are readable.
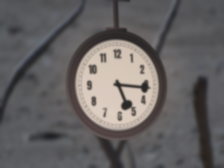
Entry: **5:16**
